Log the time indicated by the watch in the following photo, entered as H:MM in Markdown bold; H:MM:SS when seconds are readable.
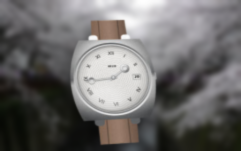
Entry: **1:44**
